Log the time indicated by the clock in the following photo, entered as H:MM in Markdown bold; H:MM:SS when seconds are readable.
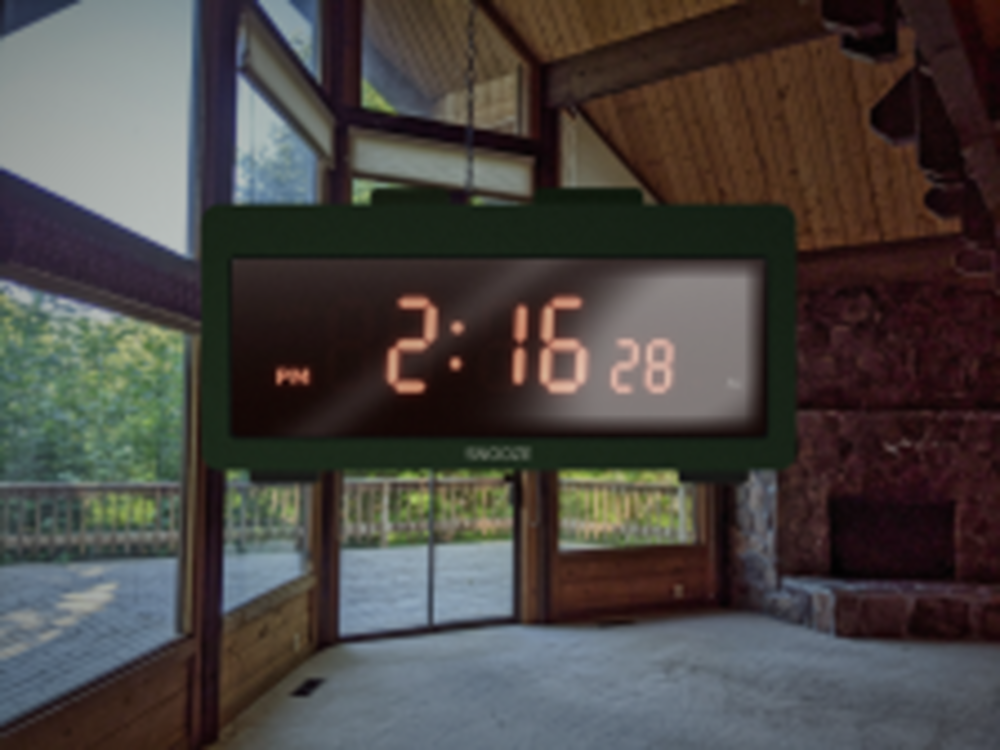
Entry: **2:16:28**
